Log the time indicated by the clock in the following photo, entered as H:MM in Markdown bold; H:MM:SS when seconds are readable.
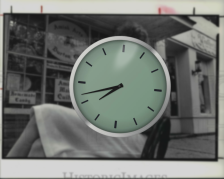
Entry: **7:42**
